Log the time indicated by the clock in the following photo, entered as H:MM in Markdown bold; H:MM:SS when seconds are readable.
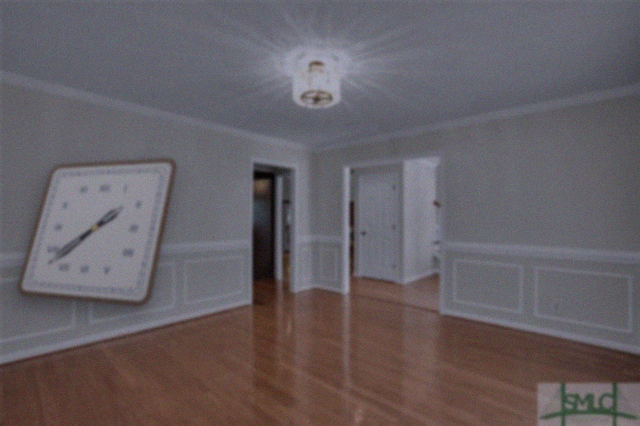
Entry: **1:38**
